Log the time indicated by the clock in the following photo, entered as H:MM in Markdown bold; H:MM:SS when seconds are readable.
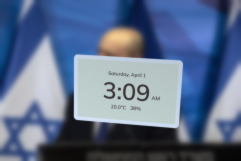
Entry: **3:09**
